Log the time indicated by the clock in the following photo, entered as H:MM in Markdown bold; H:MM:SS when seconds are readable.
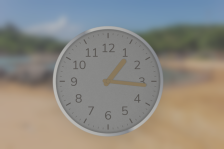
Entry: **1:16**
